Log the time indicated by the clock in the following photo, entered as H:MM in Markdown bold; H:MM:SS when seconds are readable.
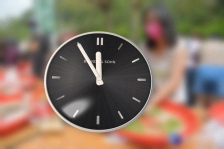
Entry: **11:55**
